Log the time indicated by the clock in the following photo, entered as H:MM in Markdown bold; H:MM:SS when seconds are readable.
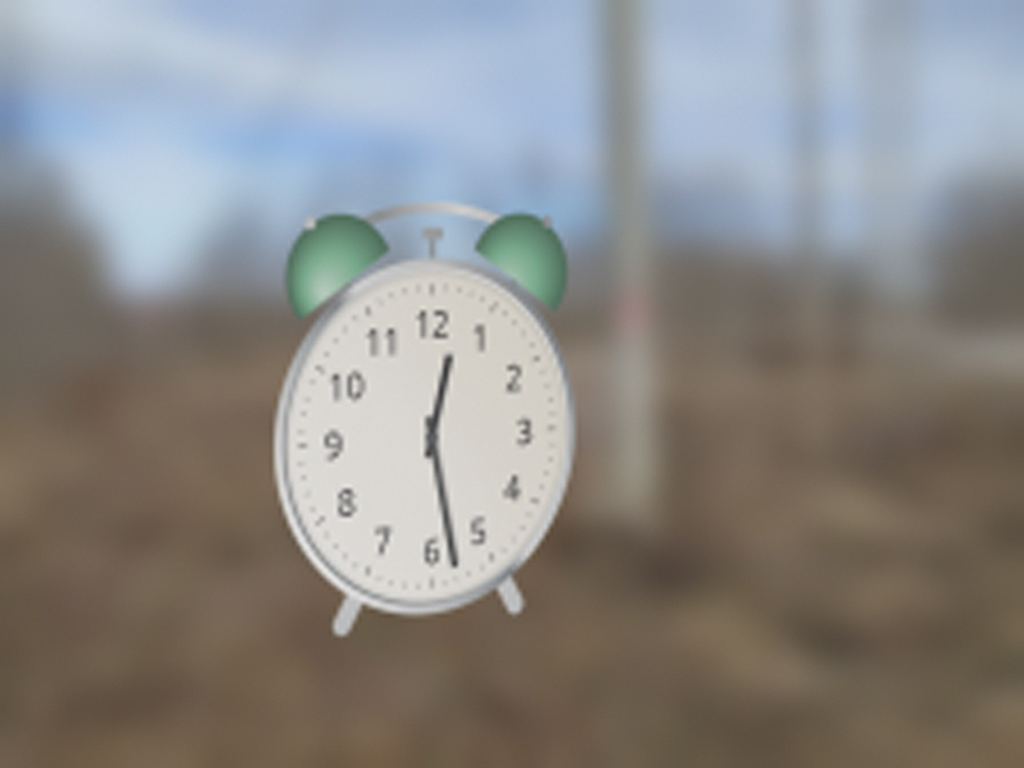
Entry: **12:28**
